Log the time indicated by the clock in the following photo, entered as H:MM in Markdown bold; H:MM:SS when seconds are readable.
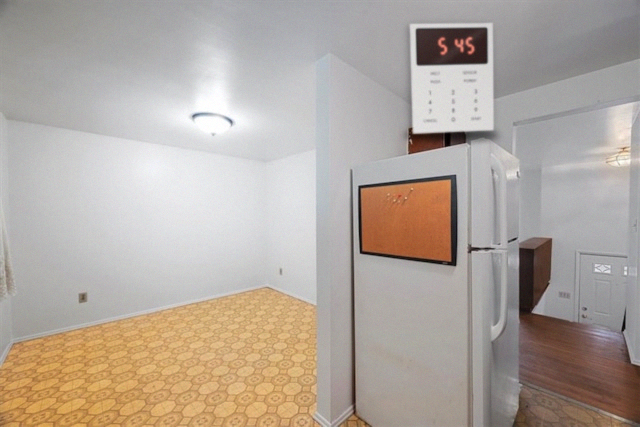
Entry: **5:45**
